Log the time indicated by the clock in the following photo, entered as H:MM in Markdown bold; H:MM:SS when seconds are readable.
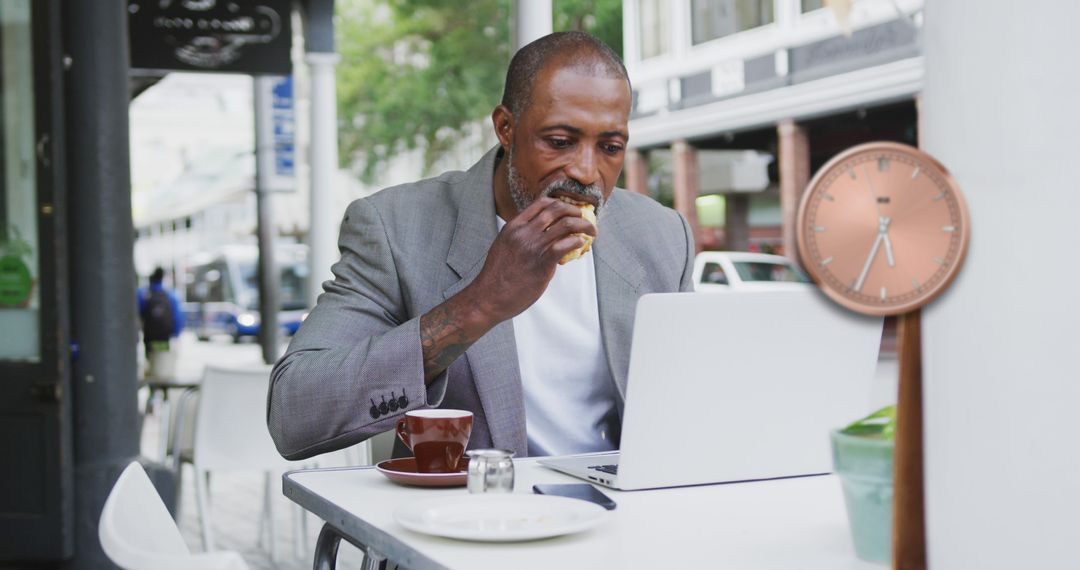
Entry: **5:33:57**
